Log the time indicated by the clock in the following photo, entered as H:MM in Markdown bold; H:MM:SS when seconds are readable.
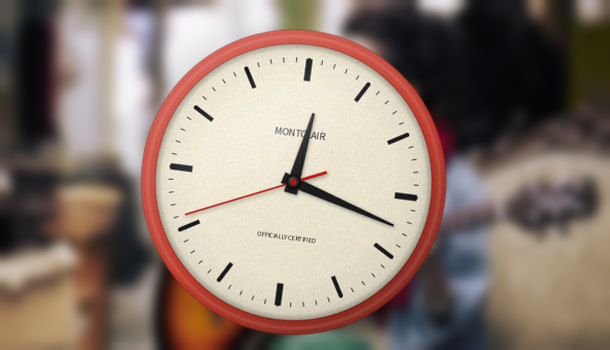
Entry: **12:17:41**
